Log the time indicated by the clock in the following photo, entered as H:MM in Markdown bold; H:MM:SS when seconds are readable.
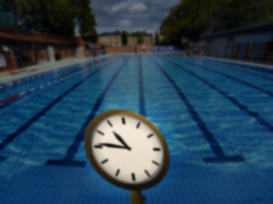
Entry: **10:46**
